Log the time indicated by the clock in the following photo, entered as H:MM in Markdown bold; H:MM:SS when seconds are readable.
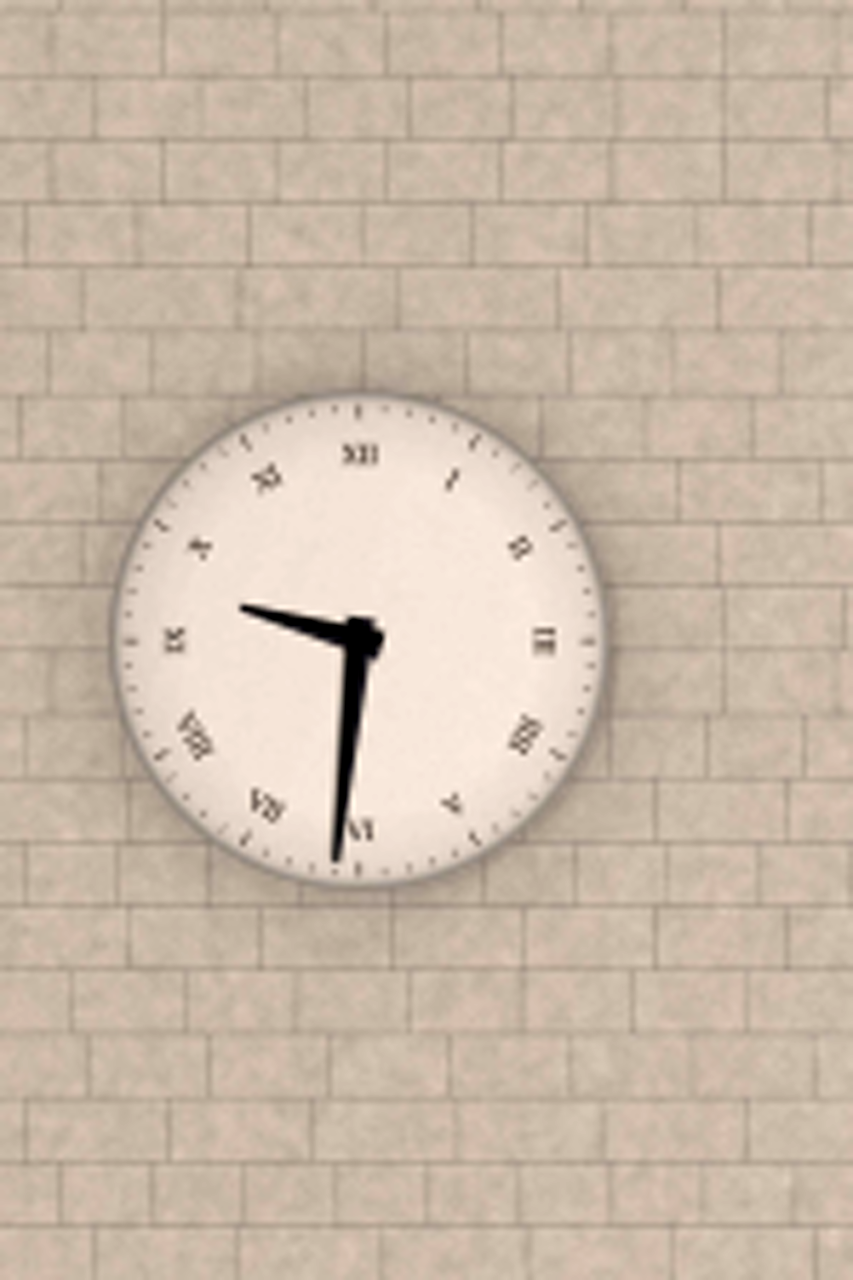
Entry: **9:31**
